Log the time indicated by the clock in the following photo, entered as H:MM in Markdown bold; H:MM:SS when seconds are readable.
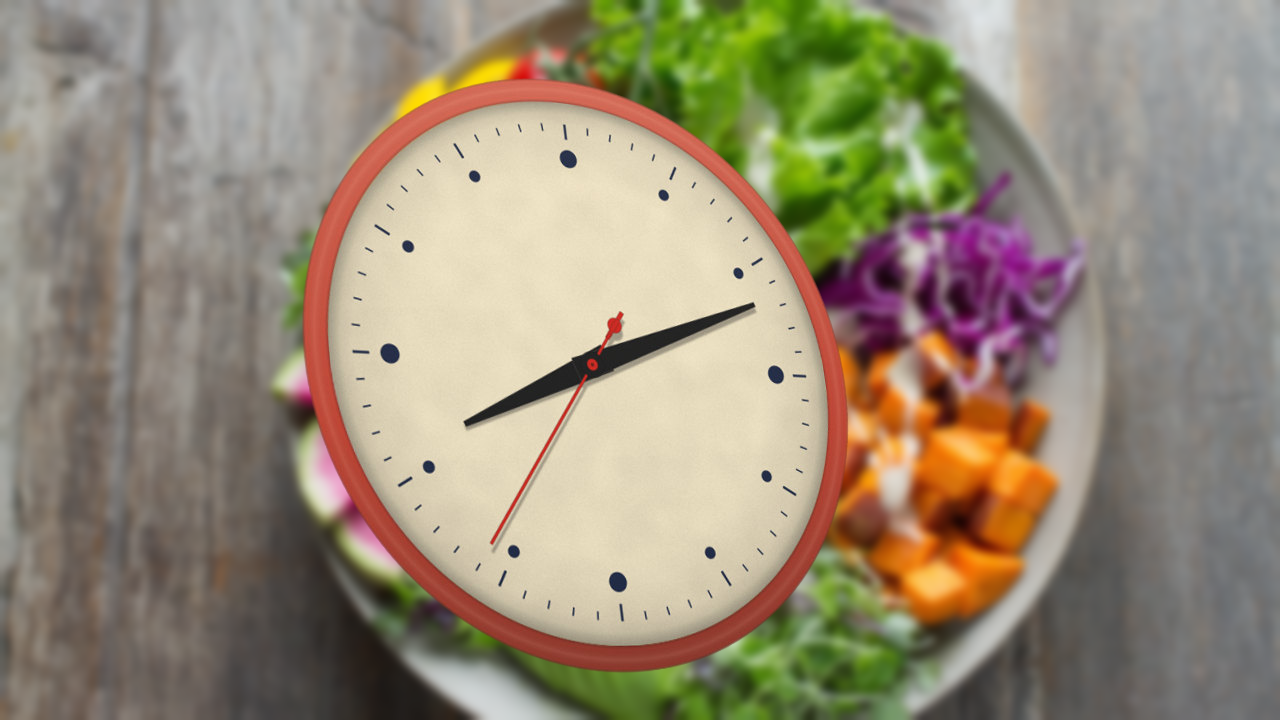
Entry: **8:11:36**
